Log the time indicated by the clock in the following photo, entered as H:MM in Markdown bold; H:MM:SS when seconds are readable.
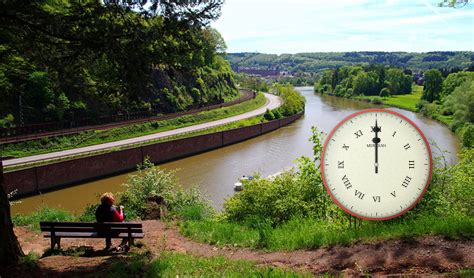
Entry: **12:00**
